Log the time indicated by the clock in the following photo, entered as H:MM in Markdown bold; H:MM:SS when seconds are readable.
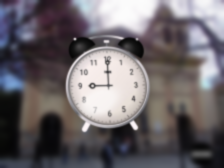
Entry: **9:00**
